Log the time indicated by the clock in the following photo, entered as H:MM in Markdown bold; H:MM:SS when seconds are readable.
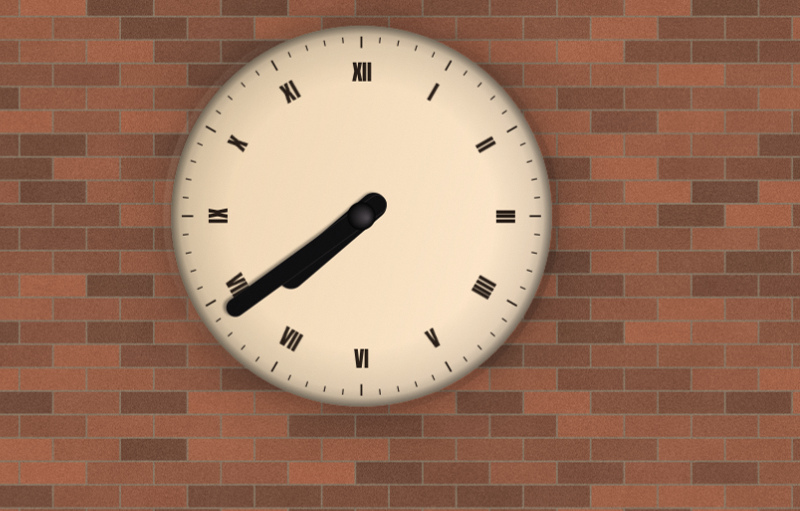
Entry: **7:39**
